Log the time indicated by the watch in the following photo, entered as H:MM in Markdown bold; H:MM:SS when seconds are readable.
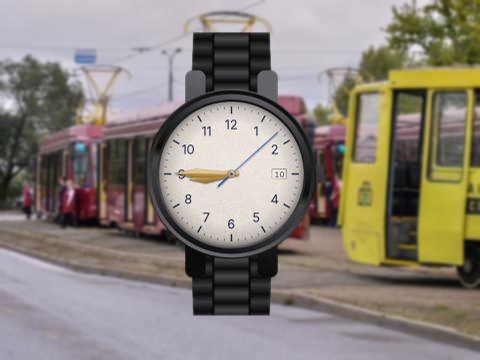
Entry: **8:45:08**
